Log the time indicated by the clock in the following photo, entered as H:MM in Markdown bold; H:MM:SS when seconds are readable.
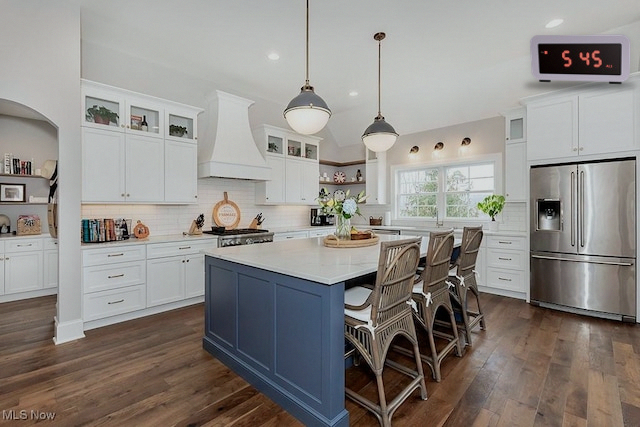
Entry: **5:45**
